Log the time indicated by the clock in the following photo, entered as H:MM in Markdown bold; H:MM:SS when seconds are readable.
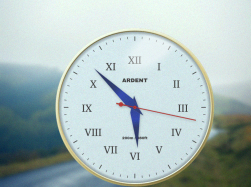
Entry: **5:52:17**
